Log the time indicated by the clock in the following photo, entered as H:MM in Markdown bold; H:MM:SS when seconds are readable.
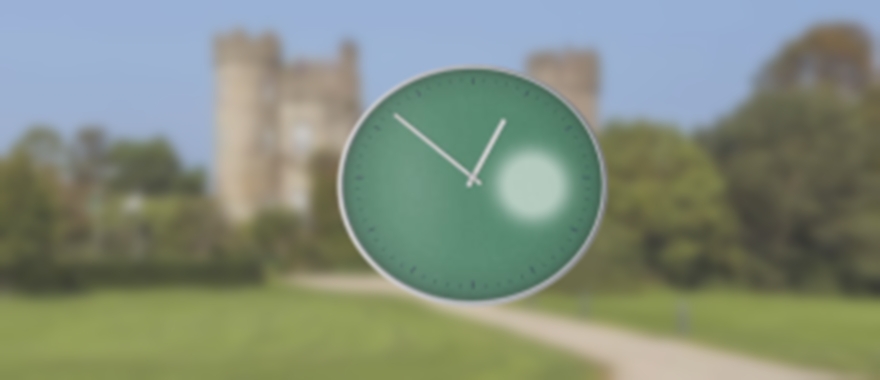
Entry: **12:52**
